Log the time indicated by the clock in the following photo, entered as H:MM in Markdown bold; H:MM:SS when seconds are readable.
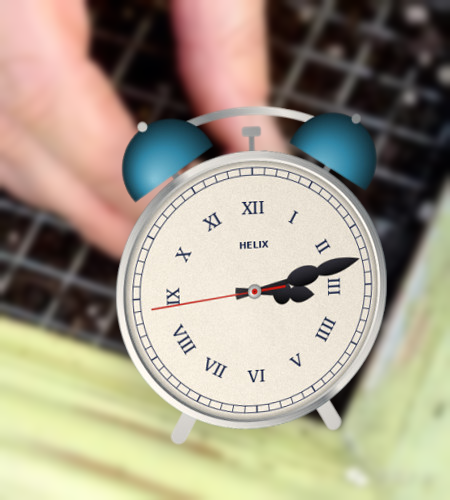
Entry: **3:12:44**
